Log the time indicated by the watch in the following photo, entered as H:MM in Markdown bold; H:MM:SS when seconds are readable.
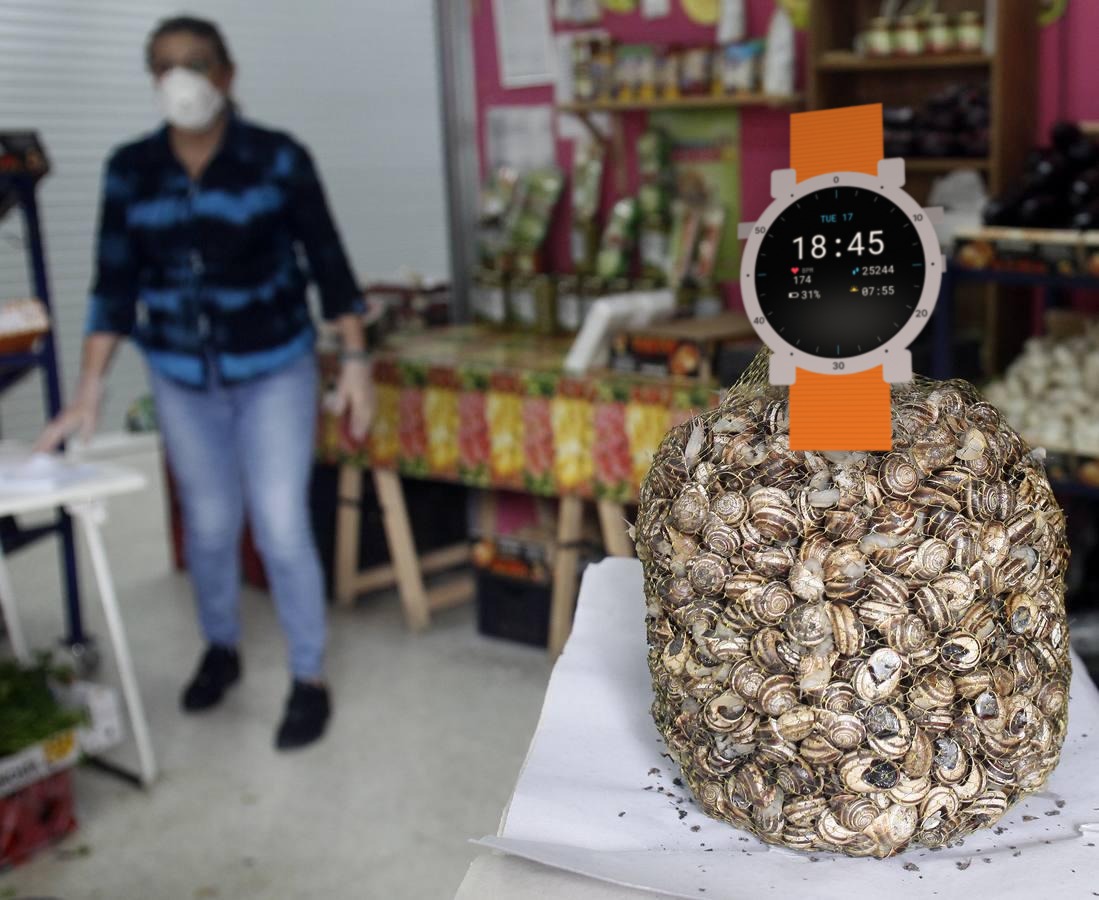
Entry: **18:45**
